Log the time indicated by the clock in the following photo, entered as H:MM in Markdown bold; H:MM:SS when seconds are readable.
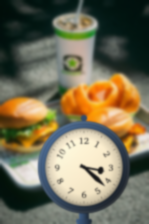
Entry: **3:22**
